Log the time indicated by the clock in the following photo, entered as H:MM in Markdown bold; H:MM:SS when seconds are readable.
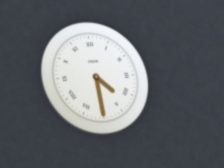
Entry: **4:30**
